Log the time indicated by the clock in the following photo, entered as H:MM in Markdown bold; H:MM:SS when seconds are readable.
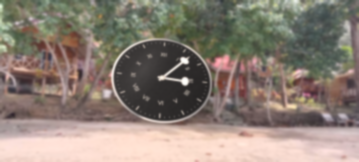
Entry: **3:07**
